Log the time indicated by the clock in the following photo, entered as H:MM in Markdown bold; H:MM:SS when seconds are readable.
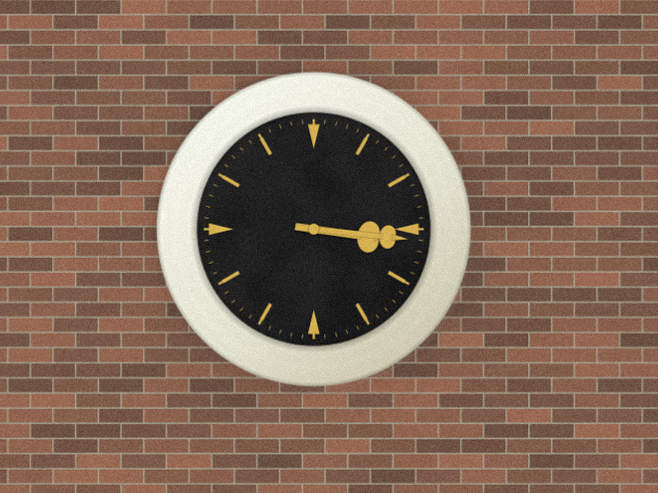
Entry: **3:16**
